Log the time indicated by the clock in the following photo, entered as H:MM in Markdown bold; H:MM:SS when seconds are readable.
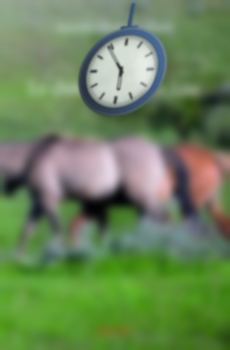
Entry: **5:54**
